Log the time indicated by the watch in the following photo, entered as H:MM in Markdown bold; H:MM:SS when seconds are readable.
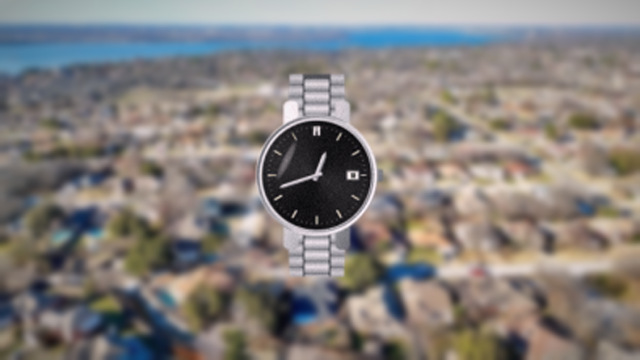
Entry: **12:42**
